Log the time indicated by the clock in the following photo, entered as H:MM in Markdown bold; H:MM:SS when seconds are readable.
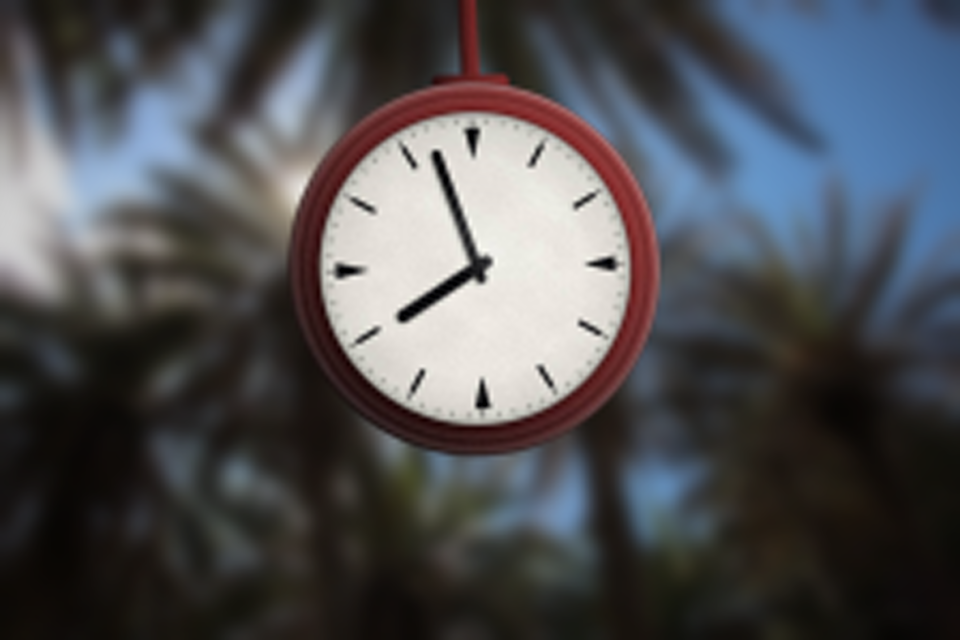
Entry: **7:57**
